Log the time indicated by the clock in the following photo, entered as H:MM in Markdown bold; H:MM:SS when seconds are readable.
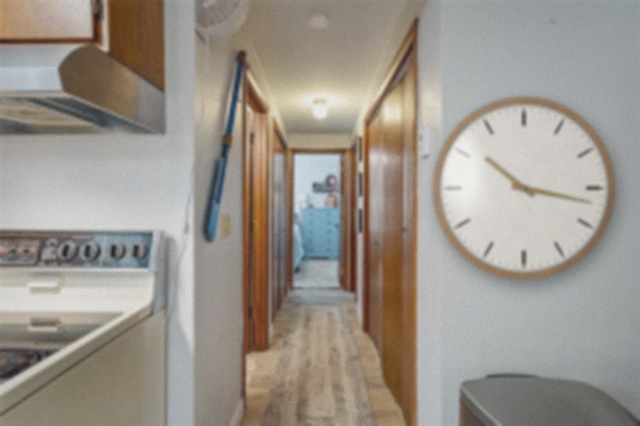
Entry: **10:17**
